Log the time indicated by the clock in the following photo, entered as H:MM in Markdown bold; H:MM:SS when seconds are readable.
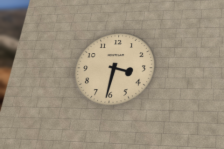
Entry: **3:31**
